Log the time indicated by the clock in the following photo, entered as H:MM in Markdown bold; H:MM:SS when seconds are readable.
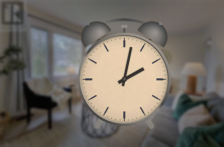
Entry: **2:02**
